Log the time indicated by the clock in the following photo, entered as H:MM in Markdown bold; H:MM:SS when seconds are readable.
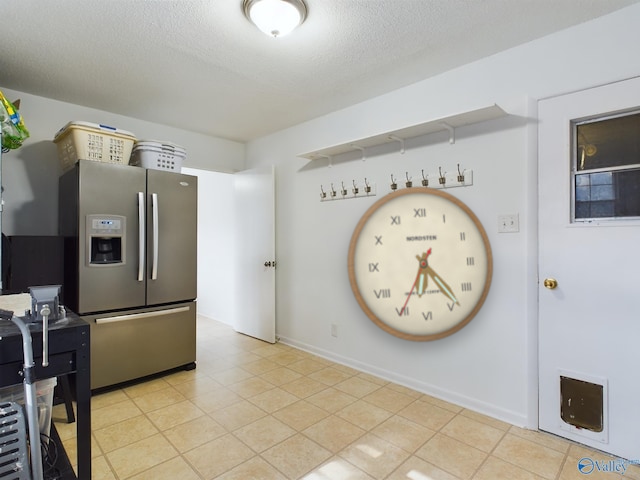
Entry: **6:23:35**
